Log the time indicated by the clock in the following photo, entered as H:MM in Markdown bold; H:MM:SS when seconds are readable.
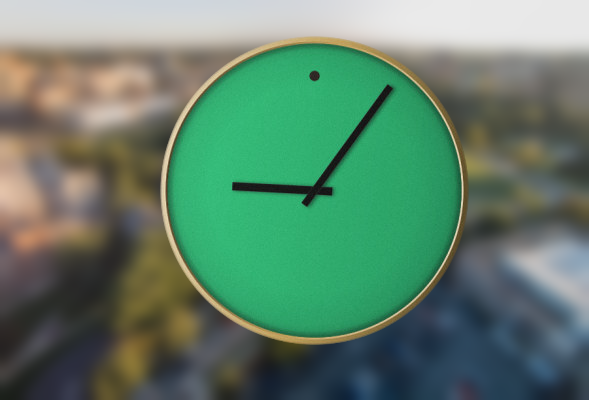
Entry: **9:06**
